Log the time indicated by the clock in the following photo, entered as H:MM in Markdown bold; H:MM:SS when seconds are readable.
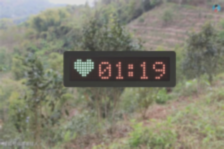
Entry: **1:19**
